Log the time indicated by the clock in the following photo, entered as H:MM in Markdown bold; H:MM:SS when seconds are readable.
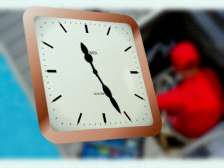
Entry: **11:26**
